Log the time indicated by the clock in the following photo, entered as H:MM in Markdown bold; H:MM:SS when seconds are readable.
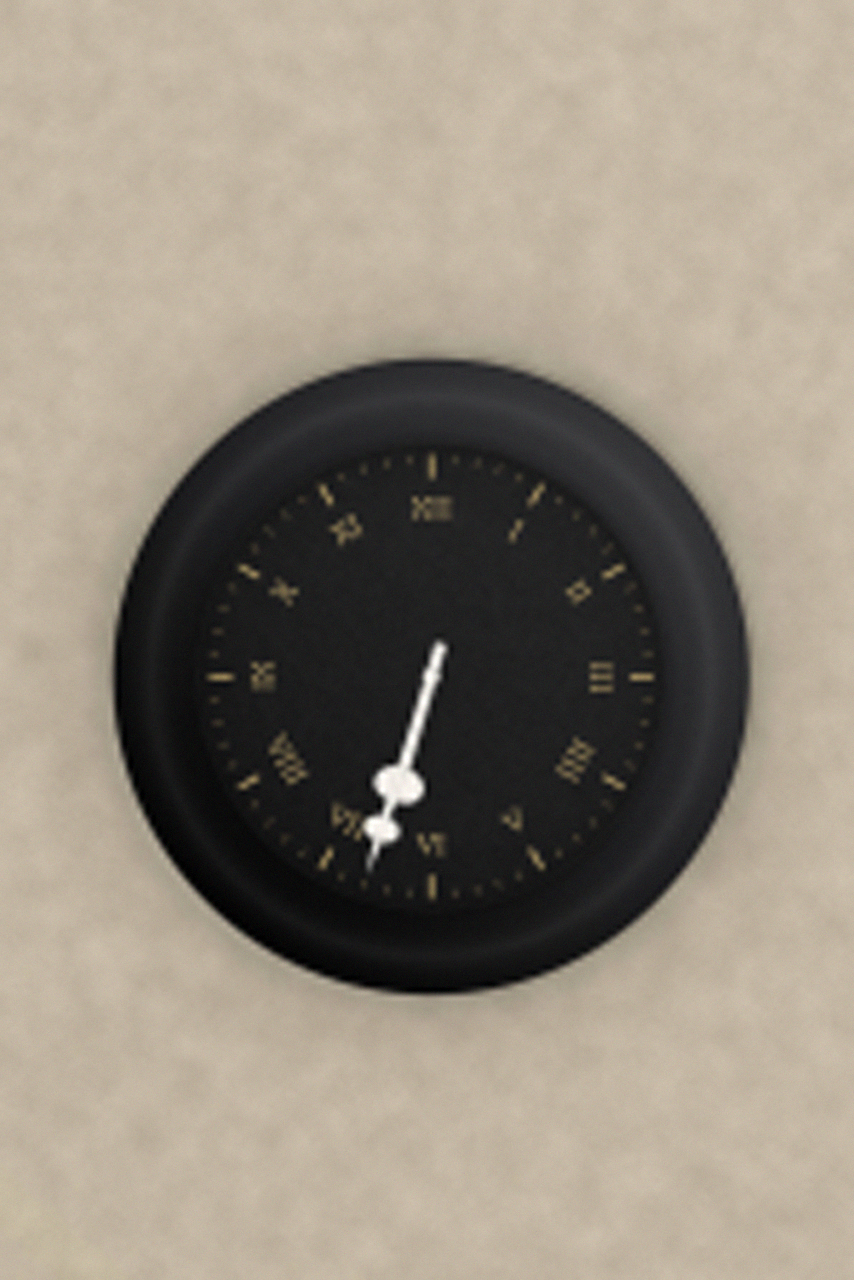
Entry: **6:33**
